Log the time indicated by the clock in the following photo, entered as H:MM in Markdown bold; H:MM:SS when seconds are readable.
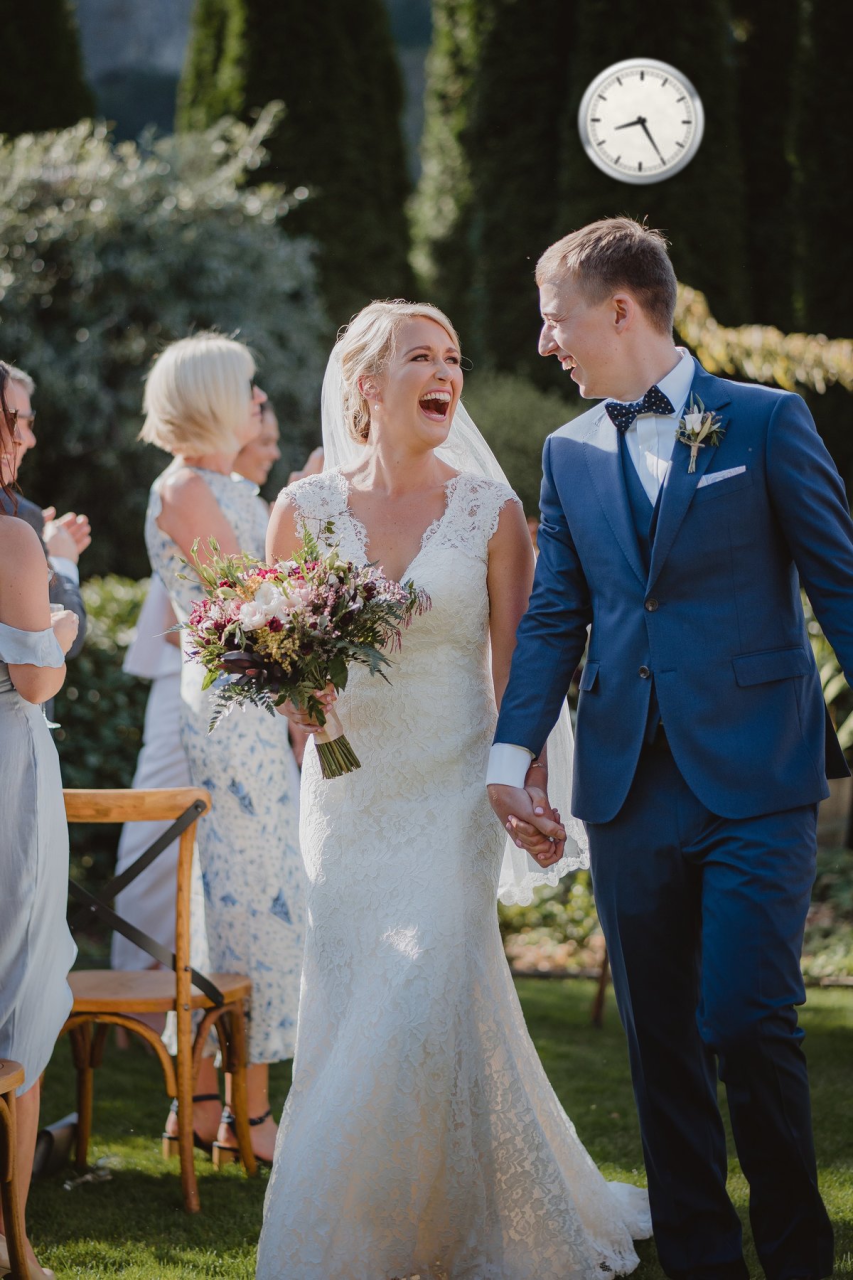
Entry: **8:25**
